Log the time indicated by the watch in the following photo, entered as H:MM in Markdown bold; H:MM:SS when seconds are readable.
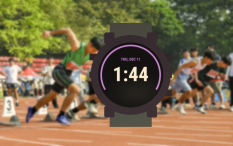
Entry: **1:44**
